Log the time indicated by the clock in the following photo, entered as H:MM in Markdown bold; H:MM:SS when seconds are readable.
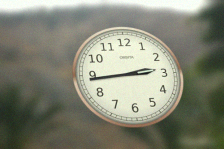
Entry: **2:44**
